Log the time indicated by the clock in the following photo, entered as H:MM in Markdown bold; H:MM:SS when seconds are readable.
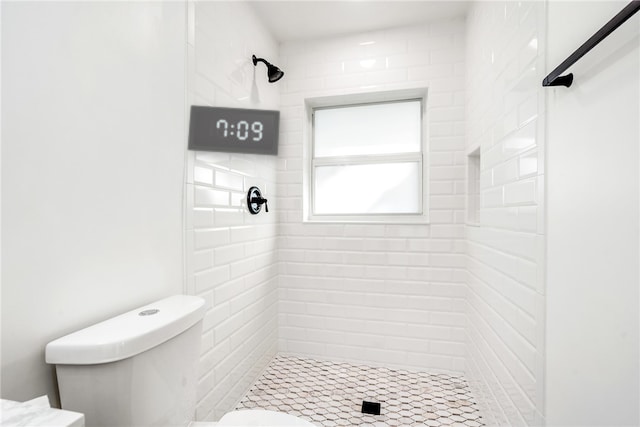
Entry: **7:09**
